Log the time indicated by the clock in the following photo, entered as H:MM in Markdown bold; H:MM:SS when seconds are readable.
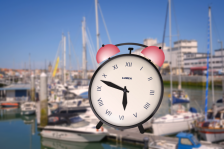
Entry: **5:48**
